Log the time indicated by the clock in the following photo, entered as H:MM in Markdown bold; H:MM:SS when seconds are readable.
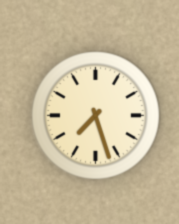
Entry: **7:27**
